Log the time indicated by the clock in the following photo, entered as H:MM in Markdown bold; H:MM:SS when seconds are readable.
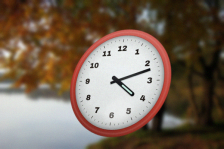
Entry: **4:12**
